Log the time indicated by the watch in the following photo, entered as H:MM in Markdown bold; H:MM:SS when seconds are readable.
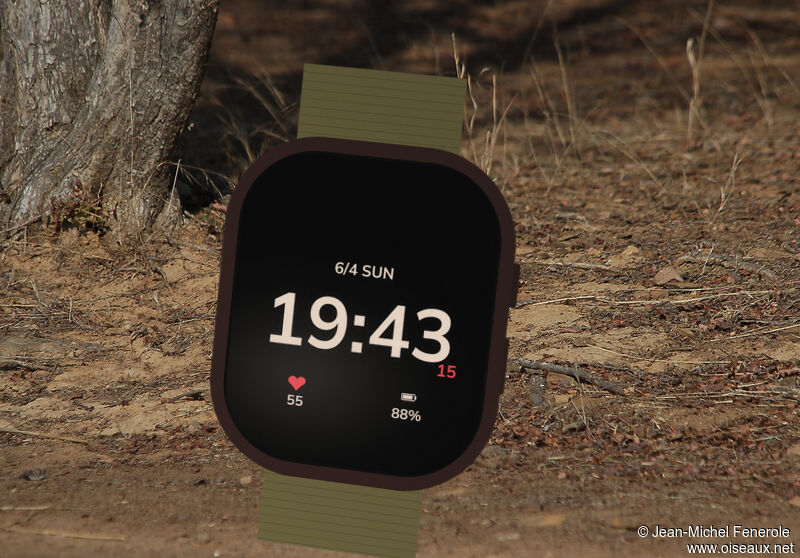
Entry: **19:43:15**
